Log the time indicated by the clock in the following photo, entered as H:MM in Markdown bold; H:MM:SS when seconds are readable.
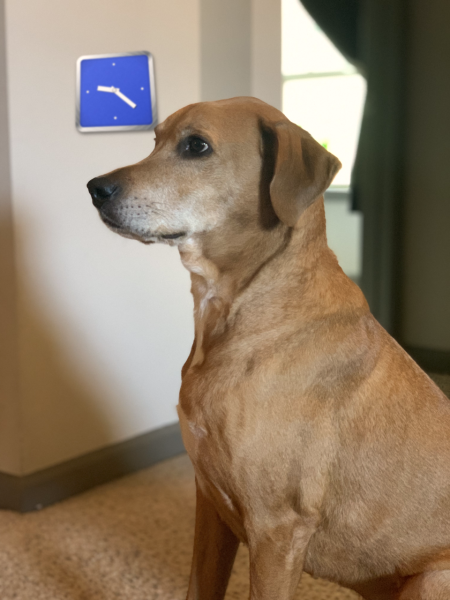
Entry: **9:22**
